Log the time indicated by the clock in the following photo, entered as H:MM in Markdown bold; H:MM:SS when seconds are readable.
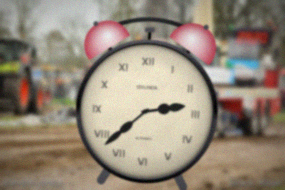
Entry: **2:38**
